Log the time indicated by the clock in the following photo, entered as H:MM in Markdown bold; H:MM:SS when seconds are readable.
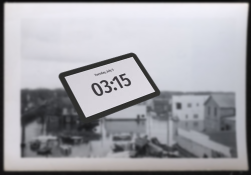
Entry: **3:15**
